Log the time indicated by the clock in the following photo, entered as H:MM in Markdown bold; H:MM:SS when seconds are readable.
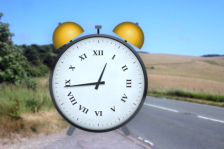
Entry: **12:44**
